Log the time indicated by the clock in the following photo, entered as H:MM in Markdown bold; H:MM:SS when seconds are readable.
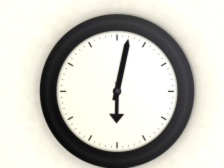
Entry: **6:02**
